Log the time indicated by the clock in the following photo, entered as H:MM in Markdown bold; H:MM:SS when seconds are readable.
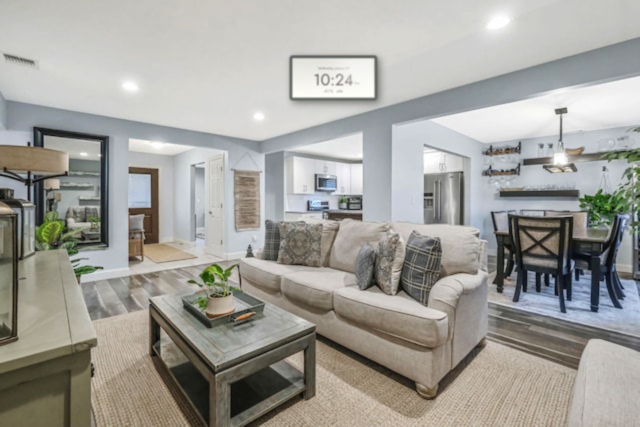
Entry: **10:24**
